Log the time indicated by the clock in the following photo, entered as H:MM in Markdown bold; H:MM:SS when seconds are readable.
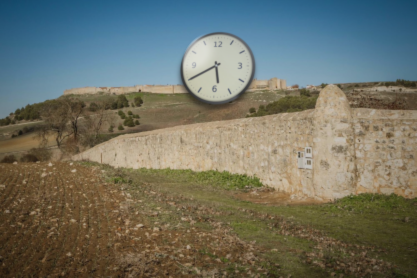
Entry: **5:40**
